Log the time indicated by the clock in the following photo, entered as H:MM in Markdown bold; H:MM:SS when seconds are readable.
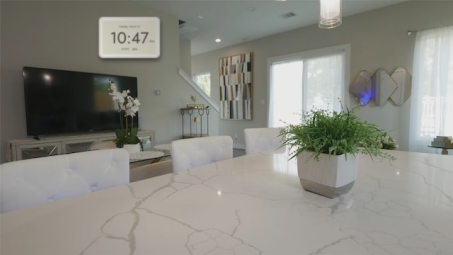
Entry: **10:47**
